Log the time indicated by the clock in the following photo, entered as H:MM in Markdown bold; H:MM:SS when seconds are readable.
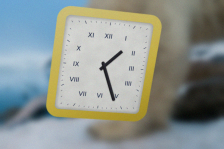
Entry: **1:26**
